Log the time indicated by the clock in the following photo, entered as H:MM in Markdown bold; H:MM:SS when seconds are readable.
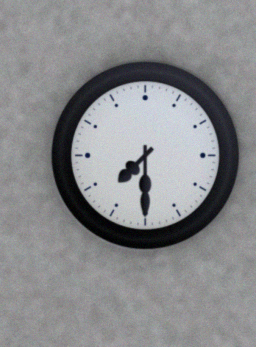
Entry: **7:30**
